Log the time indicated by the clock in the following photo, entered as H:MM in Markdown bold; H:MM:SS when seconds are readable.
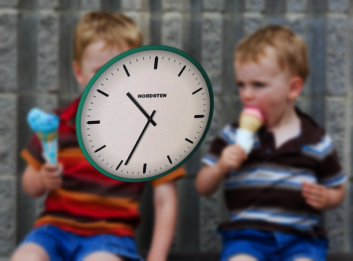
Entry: **10:34**
